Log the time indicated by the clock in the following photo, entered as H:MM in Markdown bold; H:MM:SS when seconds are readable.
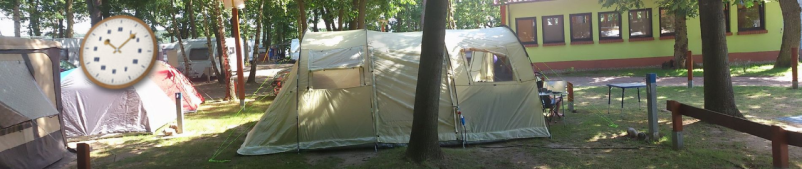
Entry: **10:07**
